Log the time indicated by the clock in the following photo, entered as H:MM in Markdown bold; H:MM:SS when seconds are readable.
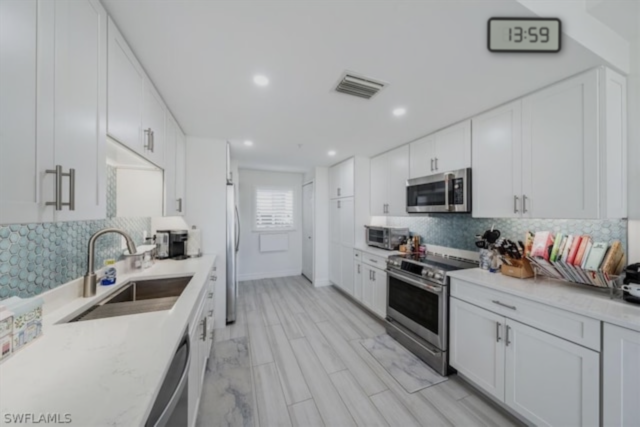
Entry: **13:59**
